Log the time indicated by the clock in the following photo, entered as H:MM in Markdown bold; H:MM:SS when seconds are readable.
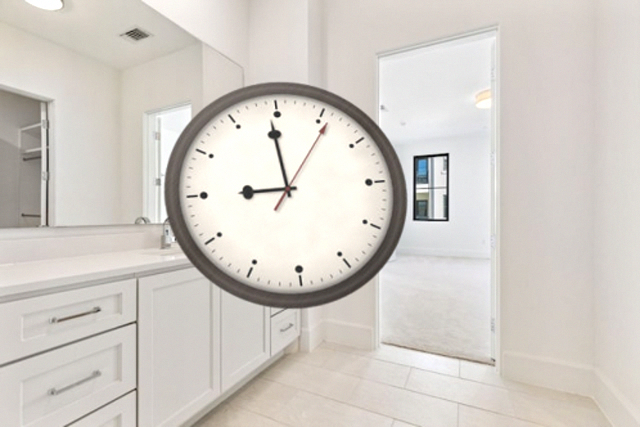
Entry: **8:59:06**
